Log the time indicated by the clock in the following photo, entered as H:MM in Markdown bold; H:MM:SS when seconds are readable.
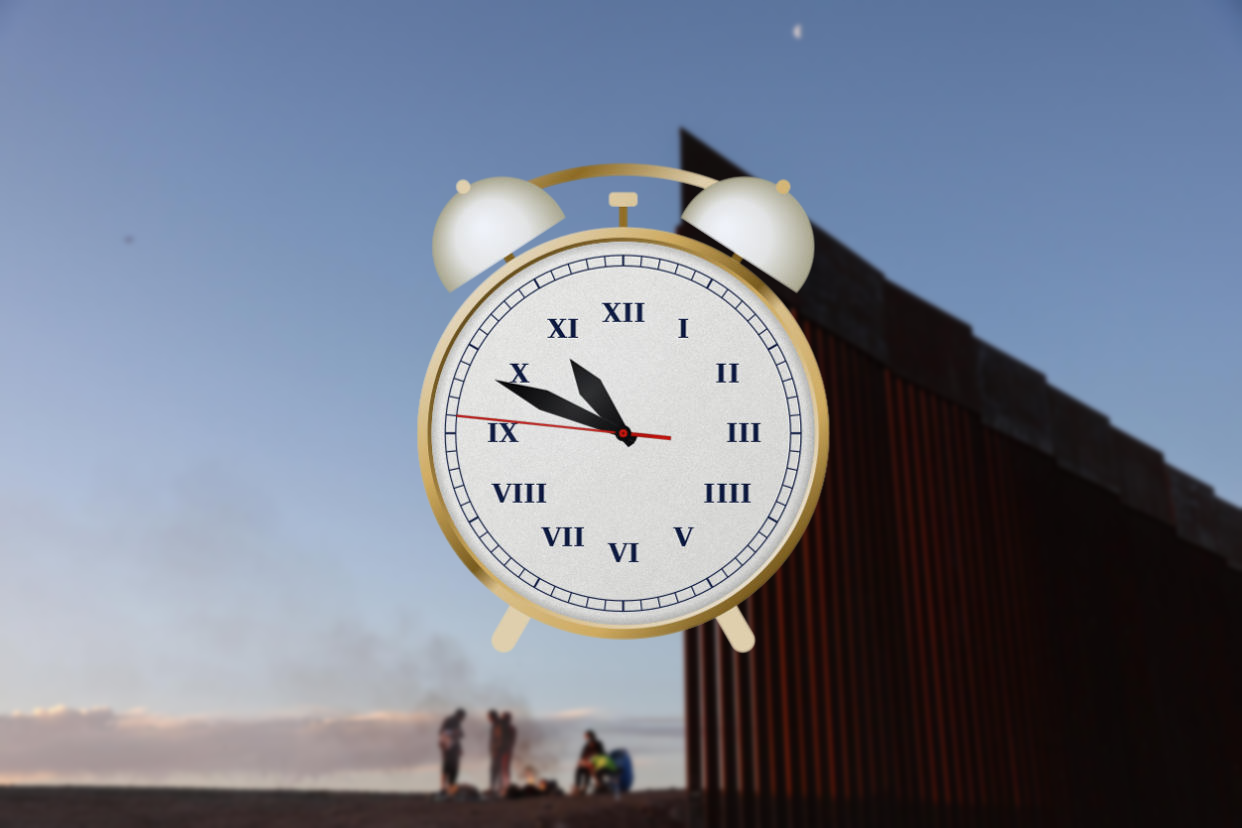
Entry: **10:48:46**
